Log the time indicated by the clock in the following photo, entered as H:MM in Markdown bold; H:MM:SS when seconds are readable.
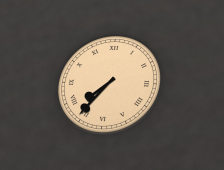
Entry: **7:36**
